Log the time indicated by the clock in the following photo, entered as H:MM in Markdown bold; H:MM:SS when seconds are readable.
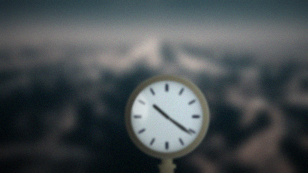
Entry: **10:21**
